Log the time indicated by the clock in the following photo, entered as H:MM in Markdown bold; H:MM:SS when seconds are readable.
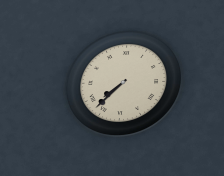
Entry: **7:37**
